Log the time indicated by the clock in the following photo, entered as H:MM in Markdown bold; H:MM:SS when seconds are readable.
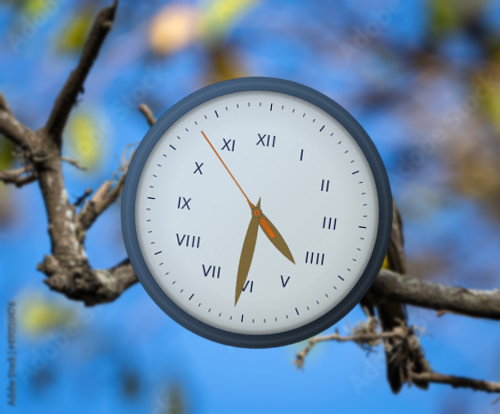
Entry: **4:30:53**
